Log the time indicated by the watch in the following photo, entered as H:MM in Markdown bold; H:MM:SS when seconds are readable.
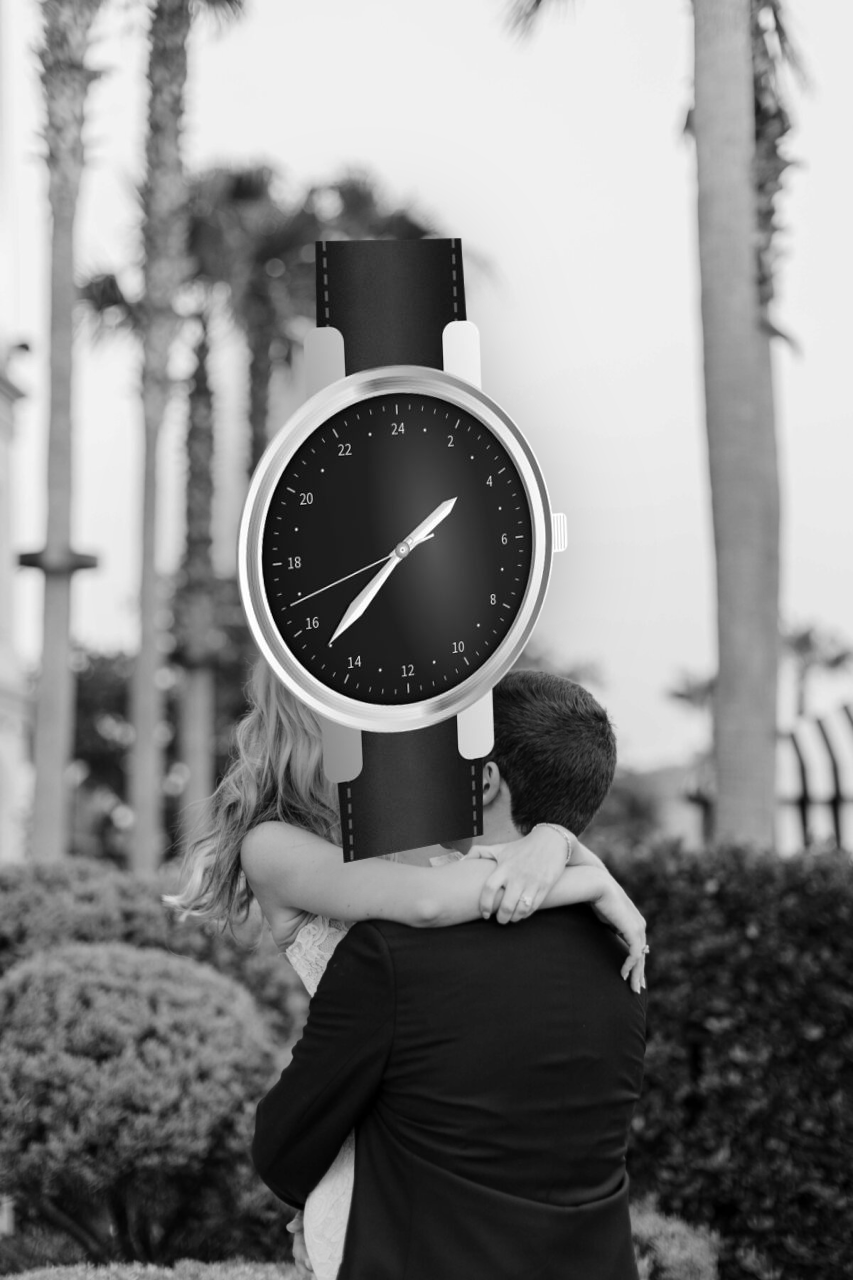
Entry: **3:37:42**
